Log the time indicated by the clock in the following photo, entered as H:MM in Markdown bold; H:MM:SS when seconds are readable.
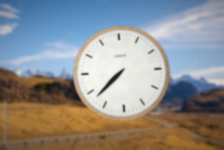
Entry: **7:38**
